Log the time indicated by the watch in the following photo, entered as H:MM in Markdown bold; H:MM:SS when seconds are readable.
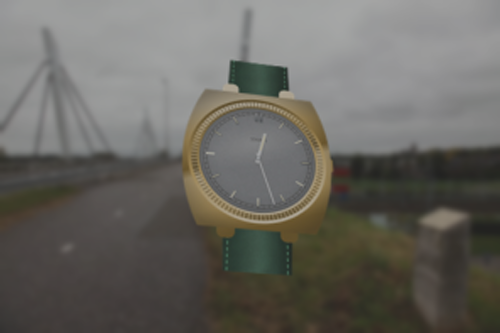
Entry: **12:27**
